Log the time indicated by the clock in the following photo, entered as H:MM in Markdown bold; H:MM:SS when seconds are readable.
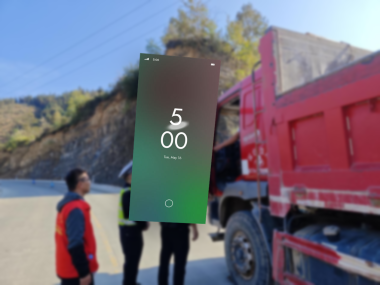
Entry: **5:00**
